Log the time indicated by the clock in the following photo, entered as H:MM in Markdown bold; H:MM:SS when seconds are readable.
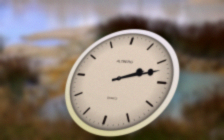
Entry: **2:12**
